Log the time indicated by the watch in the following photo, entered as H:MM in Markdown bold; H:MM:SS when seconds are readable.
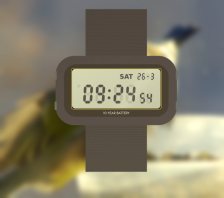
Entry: **9:24:54**
